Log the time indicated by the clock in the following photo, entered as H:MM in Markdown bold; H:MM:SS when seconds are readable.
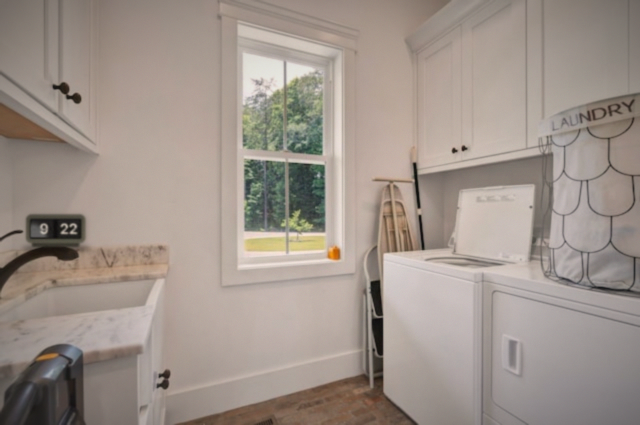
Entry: **9:22**
